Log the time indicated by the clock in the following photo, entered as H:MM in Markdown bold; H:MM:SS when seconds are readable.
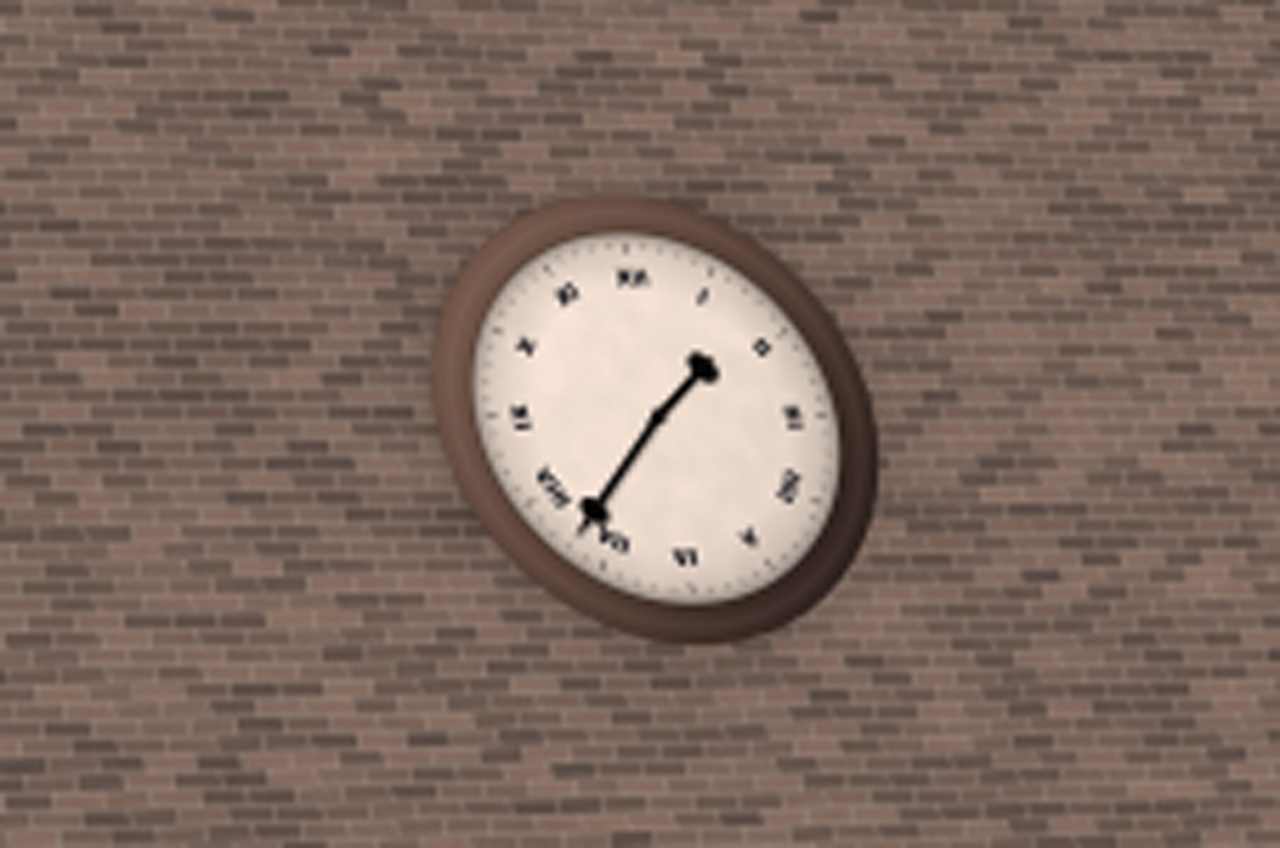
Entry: **1:37**
